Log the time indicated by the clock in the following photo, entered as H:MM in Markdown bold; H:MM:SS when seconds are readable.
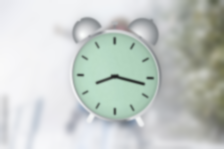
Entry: **8:17**
